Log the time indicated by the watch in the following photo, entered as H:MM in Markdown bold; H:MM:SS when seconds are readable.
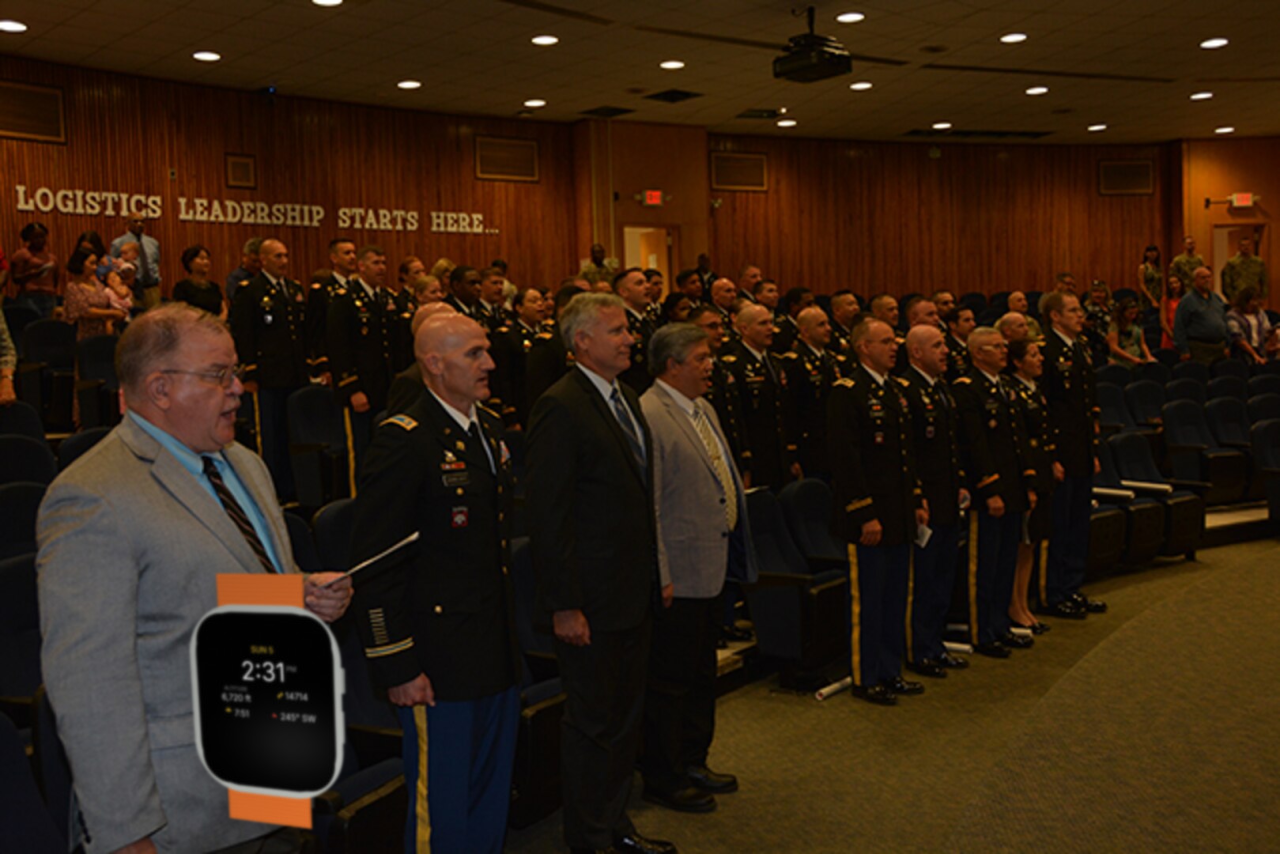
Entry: **2:31**
